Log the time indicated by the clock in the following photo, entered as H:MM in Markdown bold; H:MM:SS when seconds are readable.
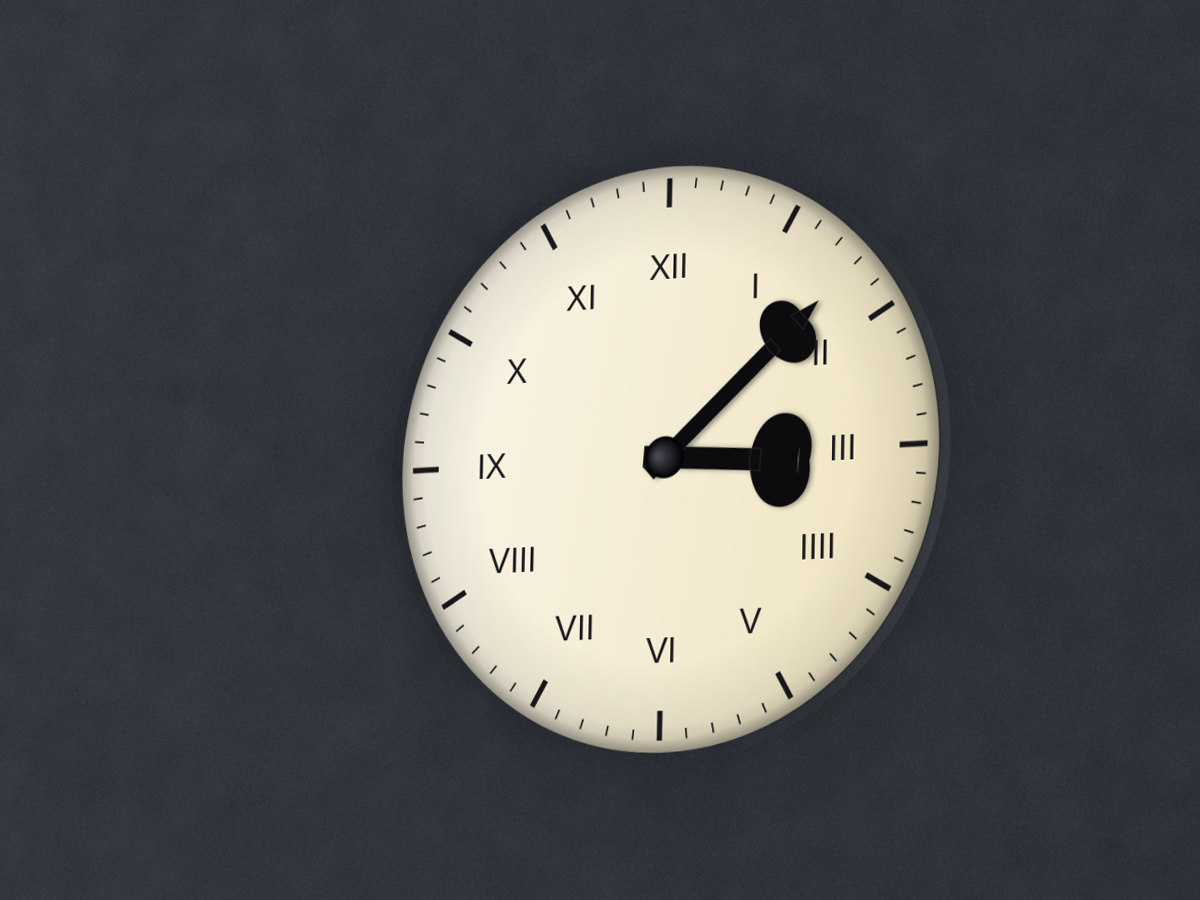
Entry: **3:08**
